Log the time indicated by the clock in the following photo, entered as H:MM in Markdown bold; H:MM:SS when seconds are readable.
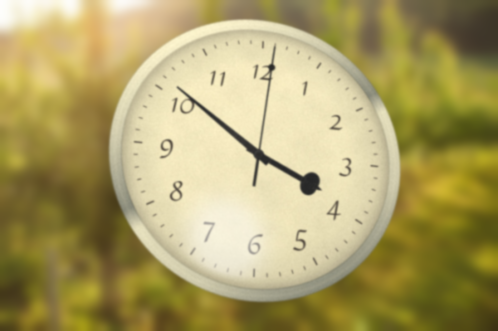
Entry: **3:51:01**
